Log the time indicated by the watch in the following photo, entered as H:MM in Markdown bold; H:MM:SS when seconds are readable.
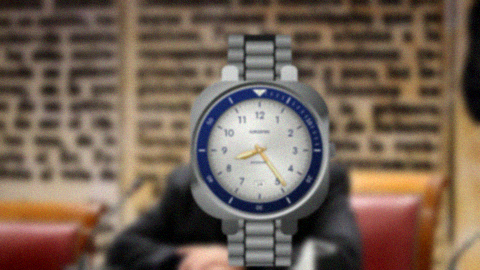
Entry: **8:24**
